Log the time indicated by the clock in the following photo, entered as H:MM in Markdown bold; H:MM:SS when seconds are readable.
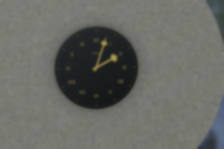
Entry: **2:03**
